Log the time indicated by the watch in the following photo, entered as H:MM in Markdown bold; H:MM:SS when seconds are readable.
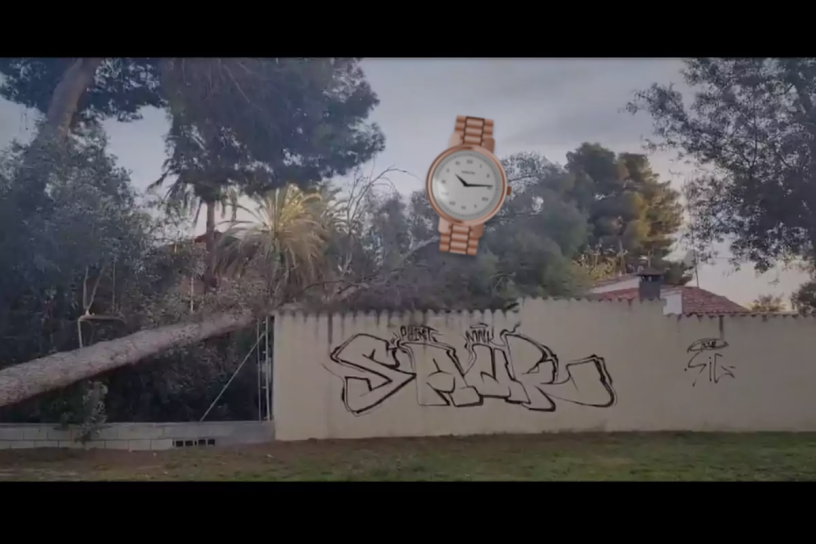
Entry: **10:14**
